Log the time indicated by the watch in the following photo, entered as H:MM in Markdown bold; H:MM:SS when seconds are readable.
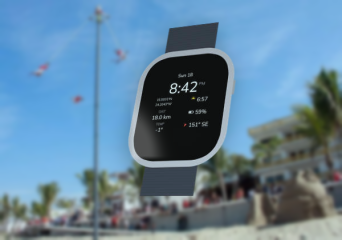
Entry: **8:42**
